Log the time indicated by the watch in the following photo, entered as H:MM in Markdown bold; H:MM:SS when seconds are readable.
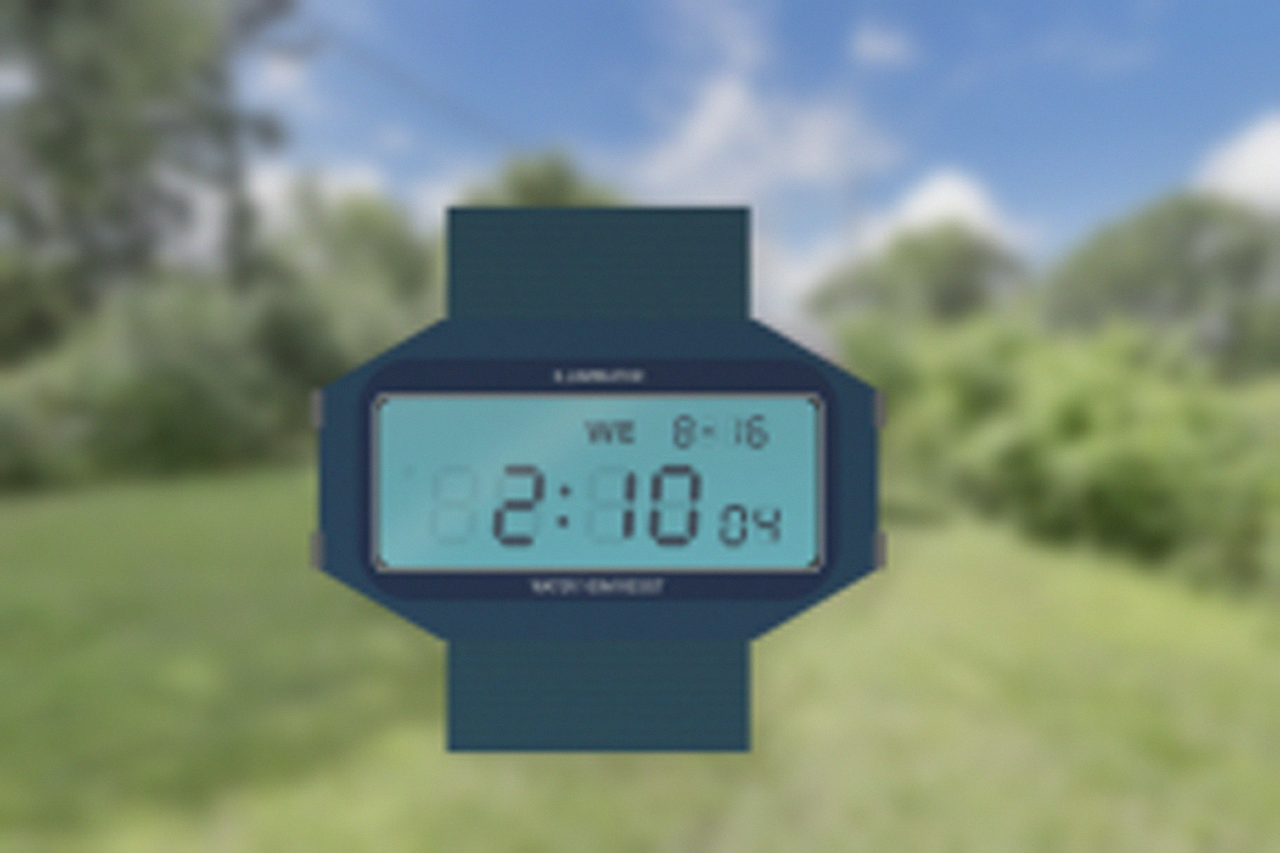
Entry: **2:10:04**
